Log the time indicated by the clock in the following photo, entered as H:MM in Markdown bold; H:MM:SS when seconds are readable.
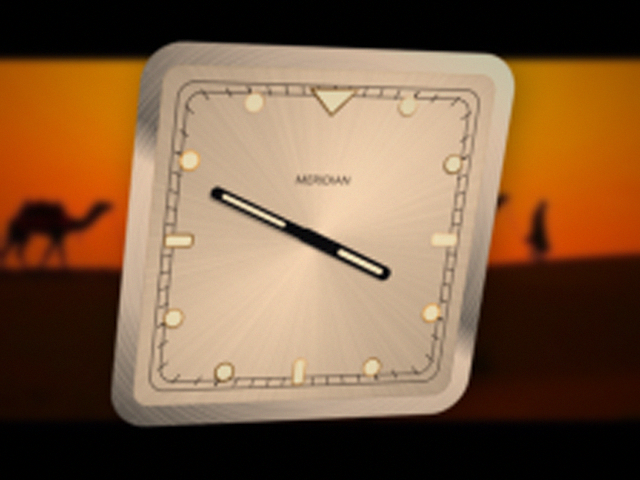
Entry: **3:49**
